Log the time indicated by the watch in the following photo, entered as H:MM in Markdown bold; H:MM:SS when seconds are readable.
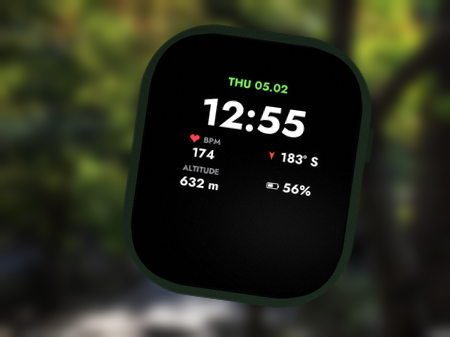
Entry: **12:55**
